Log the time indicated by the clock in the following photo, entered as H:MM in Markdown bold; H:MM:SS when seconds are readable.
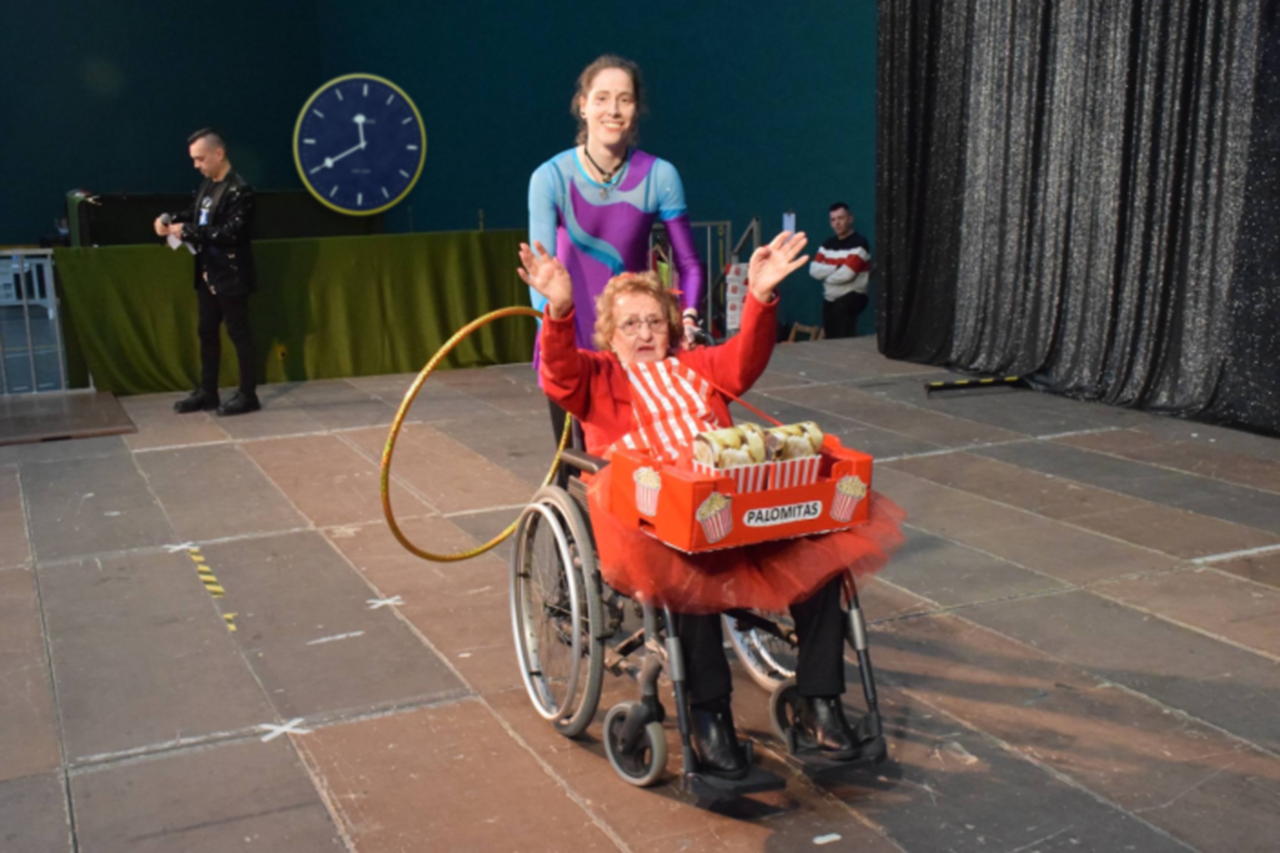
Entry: **11:40**
